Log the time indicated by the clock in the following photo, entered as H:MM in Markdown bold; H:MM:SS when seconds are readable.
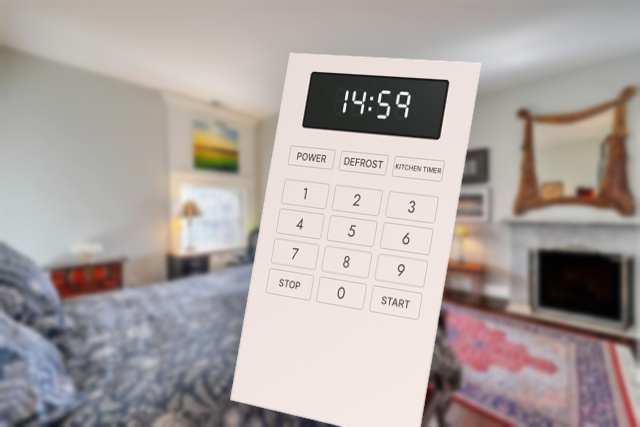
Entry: **14:59**
